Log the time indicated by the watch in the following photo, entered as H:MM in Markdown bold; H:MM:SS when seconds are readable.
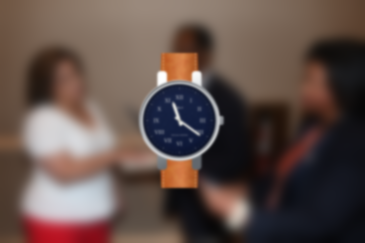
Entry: **11:21**
